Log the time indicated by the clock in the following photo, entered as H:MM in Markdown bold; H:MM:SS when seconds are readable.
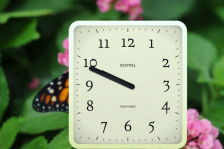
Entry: **9:49**
